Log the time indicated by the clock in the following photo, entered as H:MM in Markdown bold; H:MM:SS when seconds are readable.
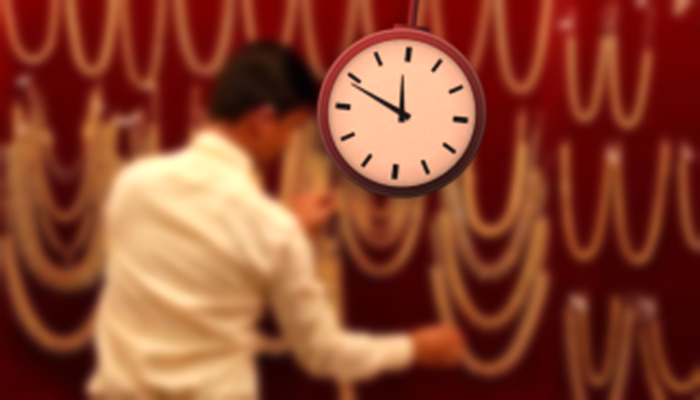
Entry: **11:49**
